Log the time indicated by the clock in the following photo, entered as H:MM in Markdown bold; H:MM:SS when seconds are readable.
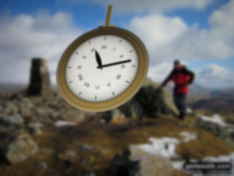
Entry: **11:13**
